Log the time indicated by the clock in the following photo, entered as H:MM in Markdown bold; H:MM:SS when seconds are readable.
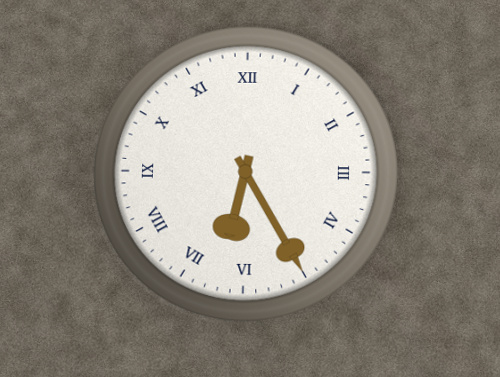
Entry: **6:25**
